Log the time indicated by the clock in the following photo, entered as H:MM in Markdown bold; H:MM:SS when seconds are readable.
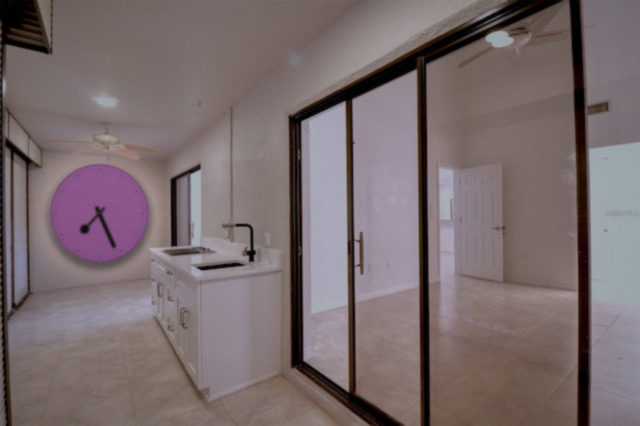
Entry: **7:26**
